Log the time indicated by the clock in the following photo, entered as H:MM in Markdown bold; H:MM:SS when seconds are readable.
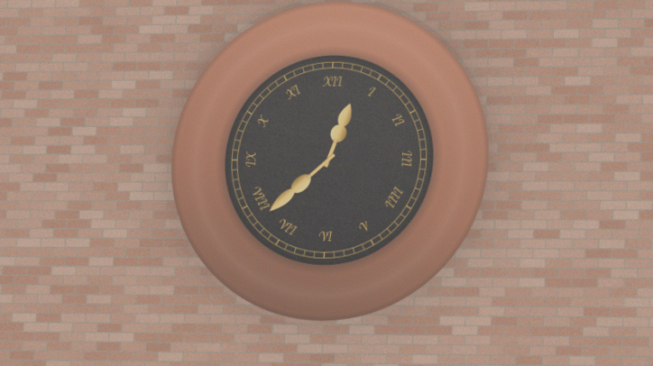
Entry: **12:38**
